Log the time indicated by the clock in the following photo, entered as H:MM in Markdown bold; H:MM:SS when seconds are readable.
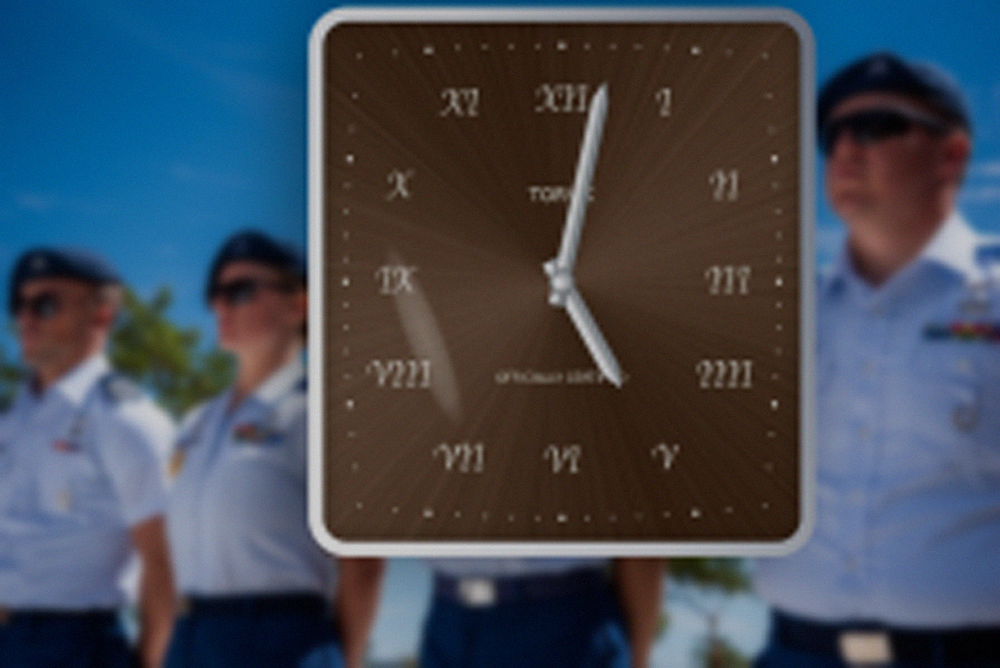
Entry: **5:02**
